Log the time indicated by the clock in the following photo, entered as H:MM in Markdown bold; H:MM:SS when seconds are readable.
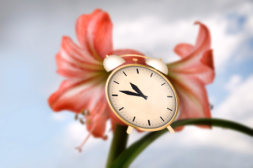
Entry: **10:47**
